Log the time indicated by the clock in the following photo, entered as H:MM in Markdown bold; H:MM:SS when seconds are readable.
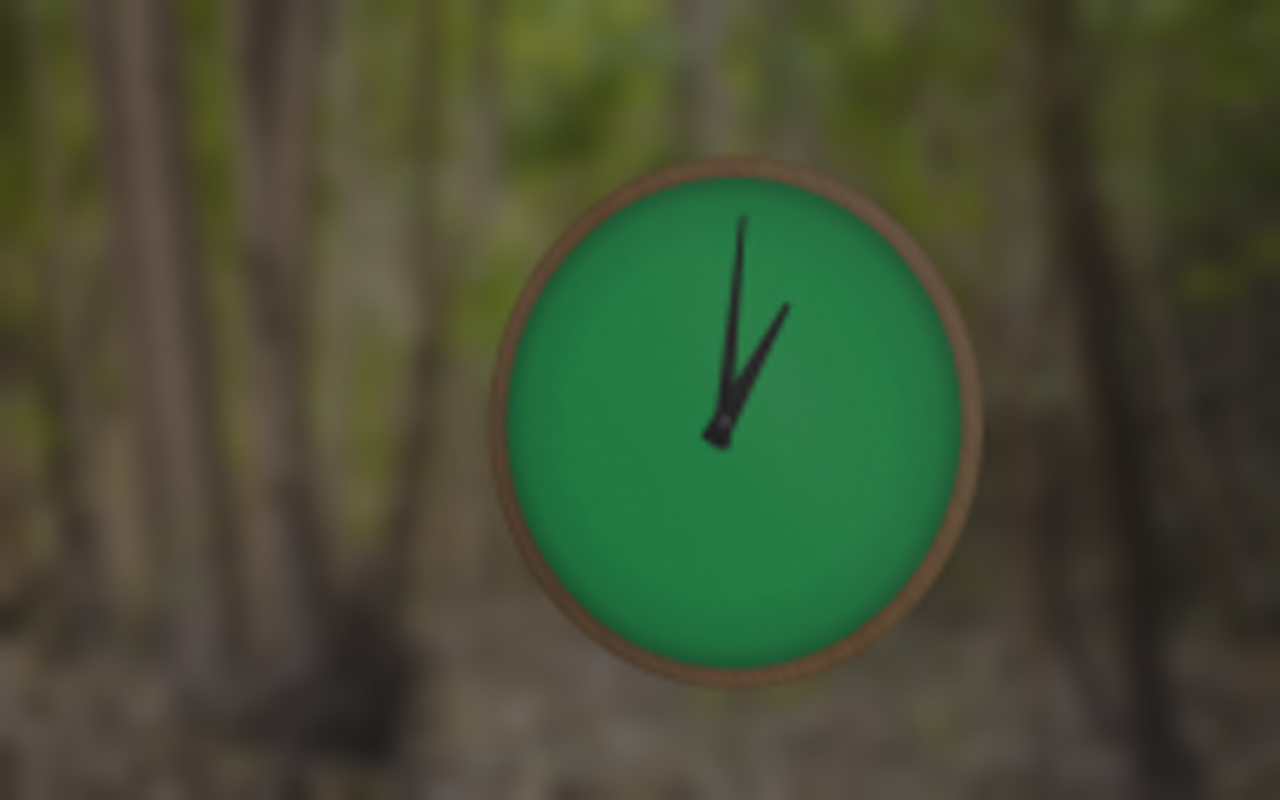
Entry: **1:01**
